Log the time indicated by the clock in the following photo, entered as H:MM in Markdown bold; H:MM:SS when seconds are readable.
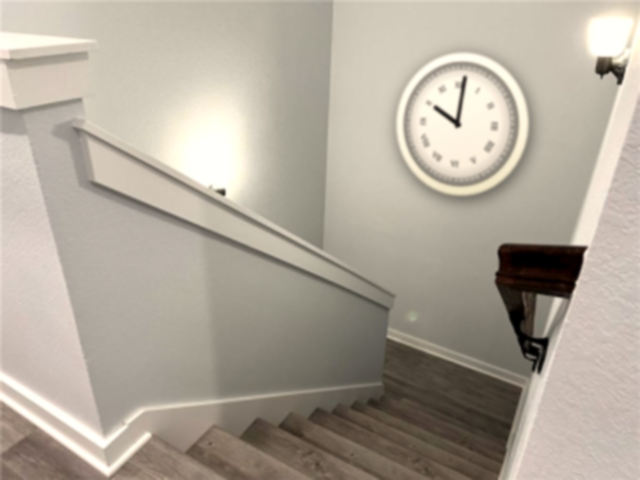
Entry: **10:01**
